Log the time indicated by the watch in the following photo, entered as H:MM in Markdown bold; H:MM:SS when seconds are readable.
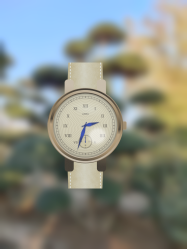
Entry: **2:33**
